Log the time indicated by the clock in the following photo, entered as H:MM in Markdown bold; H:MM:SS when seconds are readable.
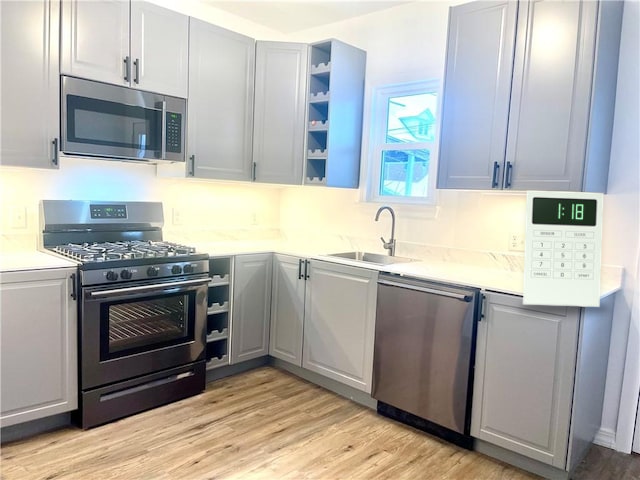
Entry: **1:18**
